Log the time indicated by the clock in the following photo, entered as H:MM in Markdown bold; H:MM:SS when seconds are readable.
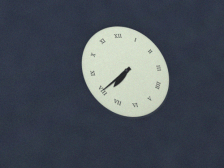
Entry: **7:40**
